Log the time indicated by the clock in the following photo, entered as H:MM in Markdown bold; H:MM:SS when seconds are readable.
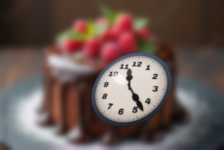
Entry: **11:23**
